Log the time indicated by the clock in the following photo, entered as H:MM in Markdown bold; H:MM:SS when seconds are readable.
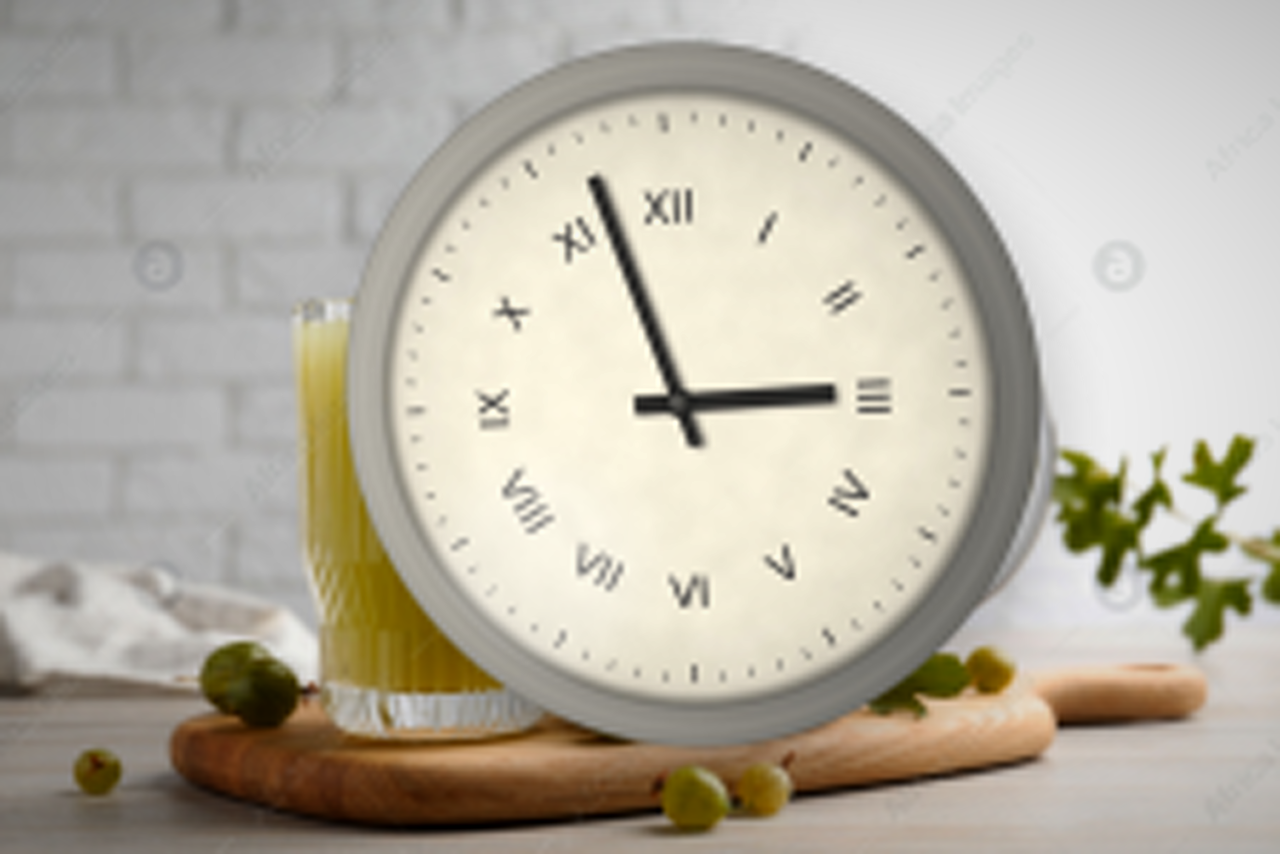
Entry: **2:57**
